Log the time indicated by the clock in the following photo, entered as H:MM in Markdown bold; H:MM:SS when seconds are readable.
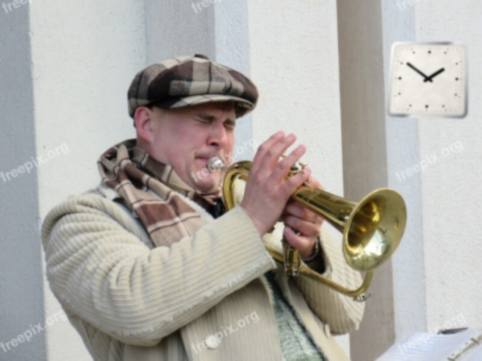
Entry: **1:51**
